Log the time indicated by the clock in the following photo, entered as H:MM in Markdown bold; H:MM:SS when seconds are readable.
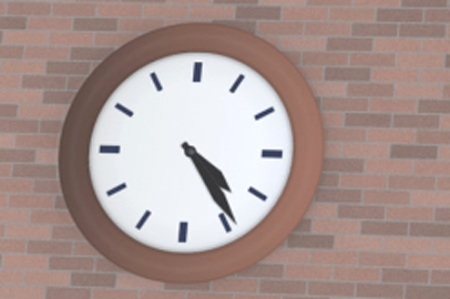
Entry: **4:24**
